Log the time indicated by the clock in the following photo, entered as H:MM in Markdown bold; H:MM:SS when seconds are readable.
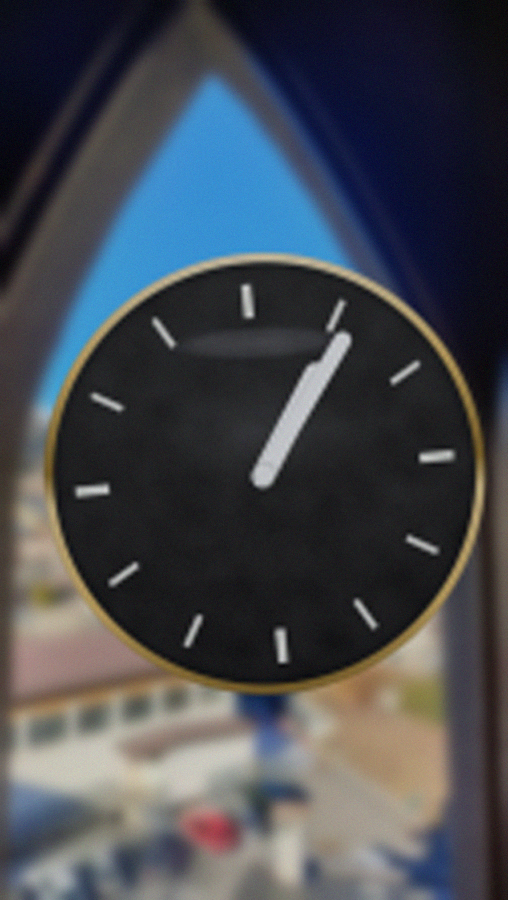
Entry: **1:06**
